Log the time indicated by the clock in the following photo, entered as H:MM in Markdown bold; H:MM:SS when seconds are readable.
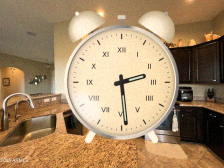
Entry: **2:29**
